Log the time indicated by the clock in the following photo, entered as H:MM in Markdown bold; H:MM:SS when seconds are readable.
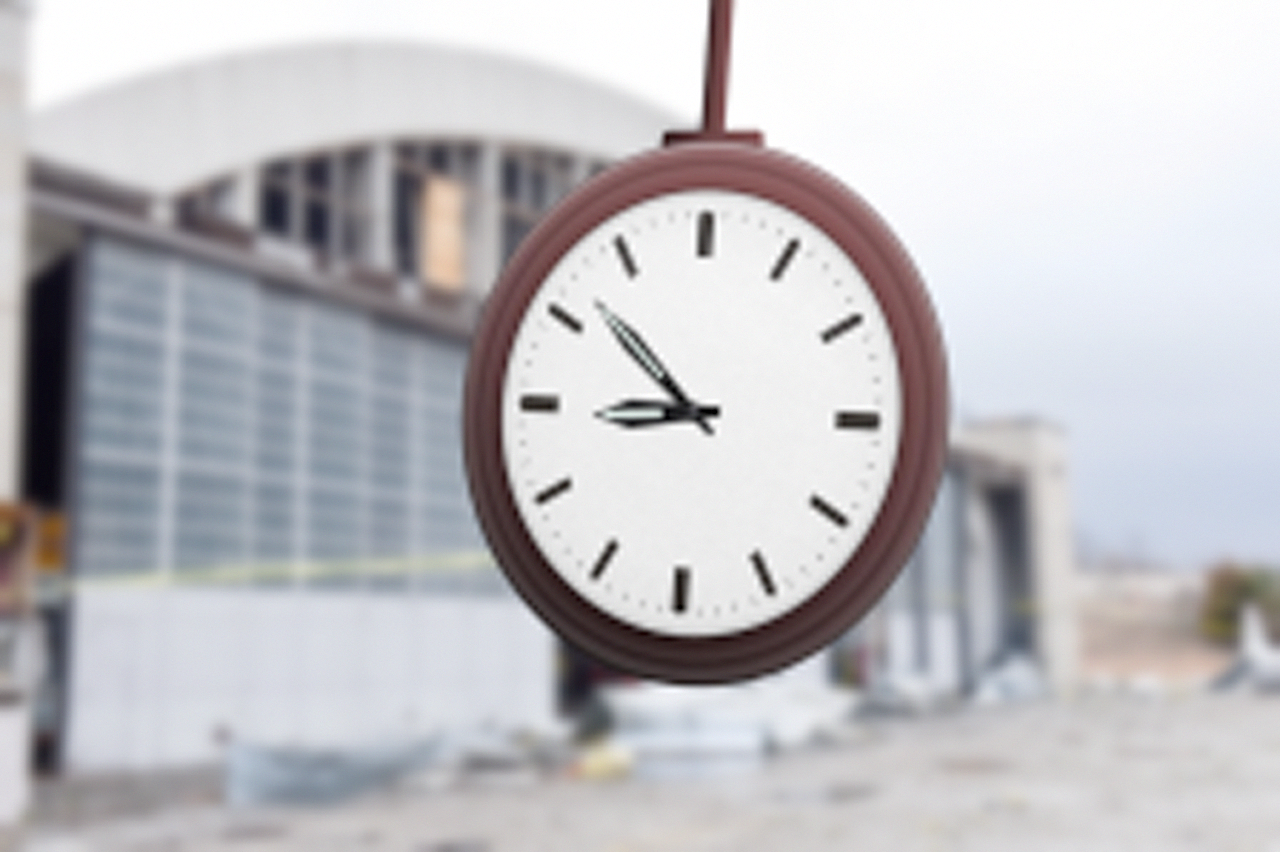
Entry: **8:52**
